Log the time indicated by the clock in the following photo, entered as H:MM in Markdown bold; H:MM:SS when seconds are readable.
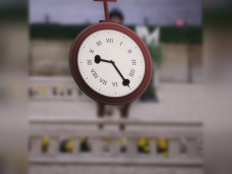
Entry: **9:25**
